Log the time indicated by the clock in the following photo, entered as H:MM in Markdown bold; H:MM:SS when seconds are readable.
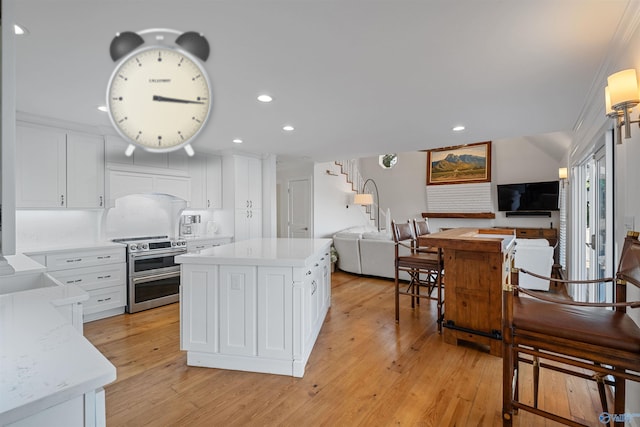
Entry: **3:16**
